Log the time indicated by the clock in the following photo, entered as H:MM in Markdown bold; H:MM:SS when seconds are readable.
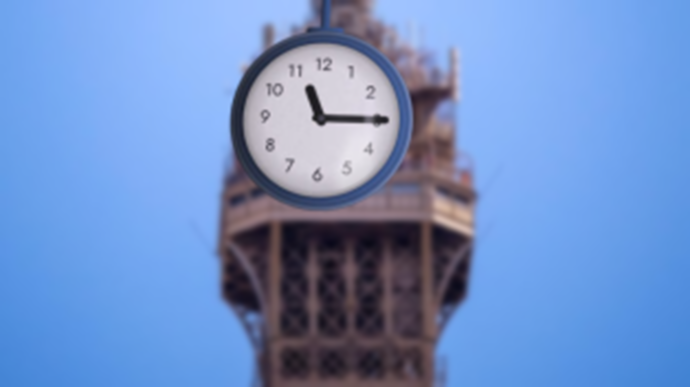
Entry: **11:15**
